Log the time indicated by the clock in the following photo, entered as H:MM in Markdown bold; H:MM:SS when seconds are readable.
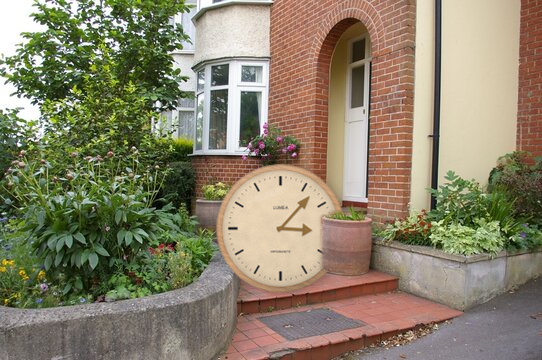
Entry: **3:07**
